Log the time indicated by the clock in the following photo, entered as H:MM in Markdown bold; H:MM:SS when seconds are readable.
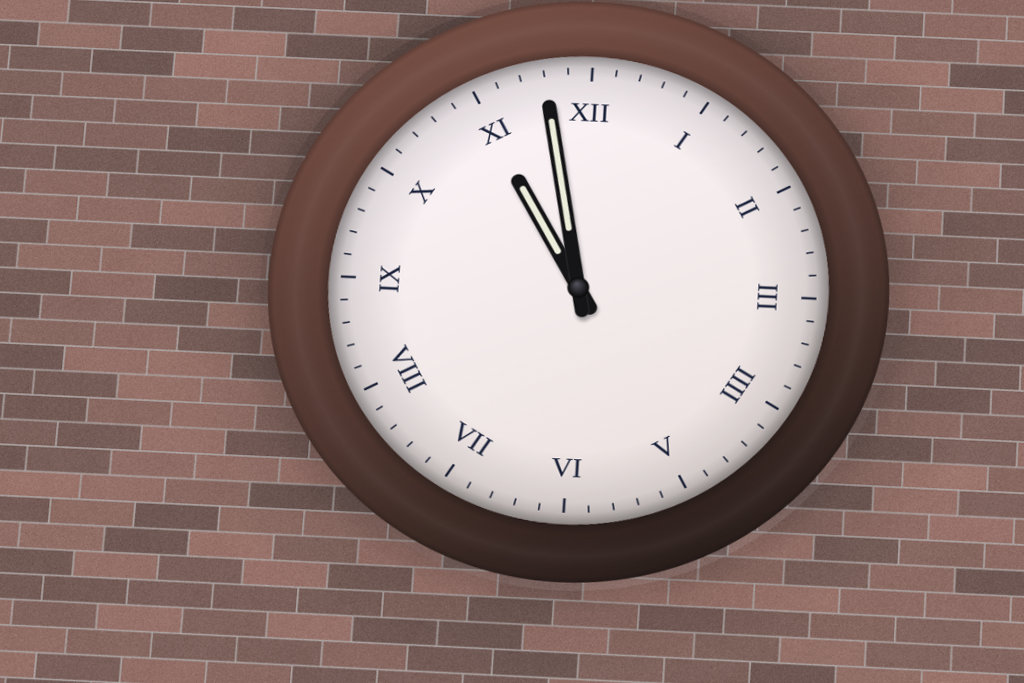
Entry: **10:58**
